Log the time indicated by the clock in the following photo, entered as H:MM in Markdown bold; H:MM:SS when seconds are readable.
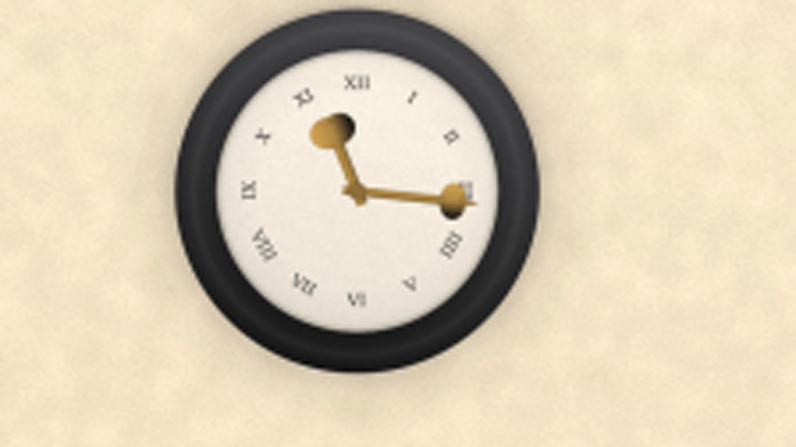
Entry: **11:16**
